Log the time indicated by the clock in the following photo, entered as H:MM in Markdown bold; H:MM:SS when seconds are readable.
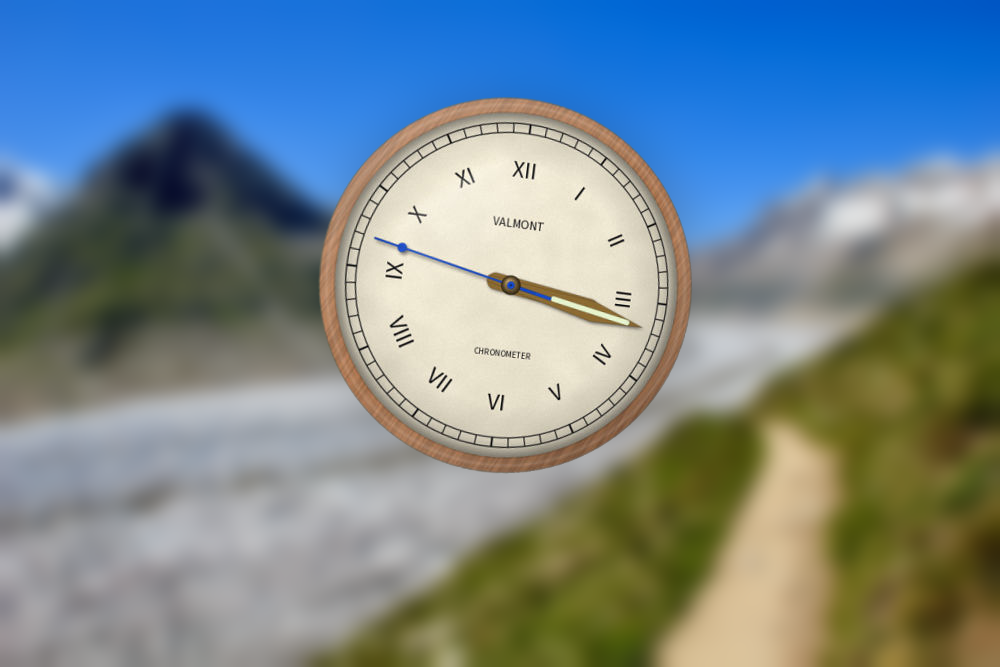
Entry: **3:16:47**
